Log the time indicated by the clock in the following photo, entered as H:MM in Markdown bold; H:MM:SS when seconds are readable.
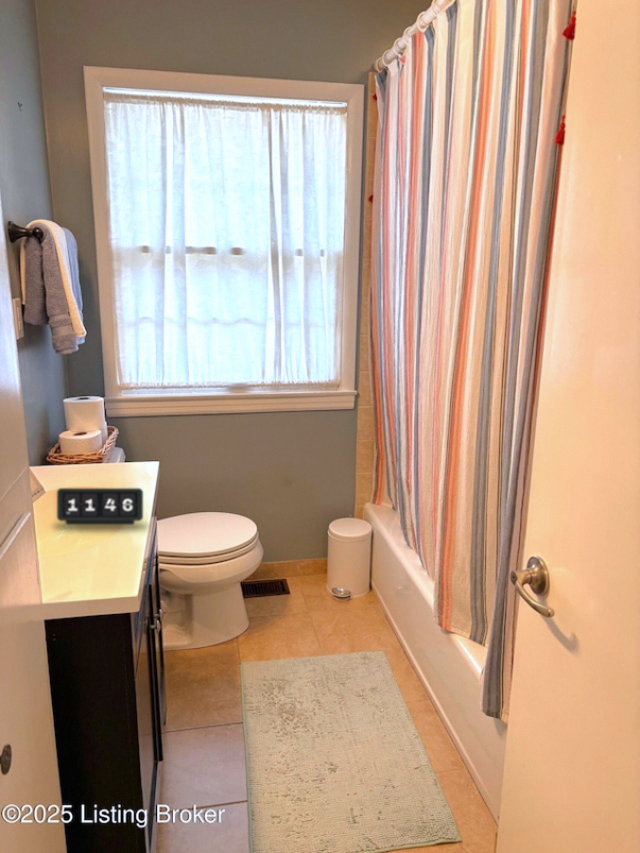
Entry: **11:46**
